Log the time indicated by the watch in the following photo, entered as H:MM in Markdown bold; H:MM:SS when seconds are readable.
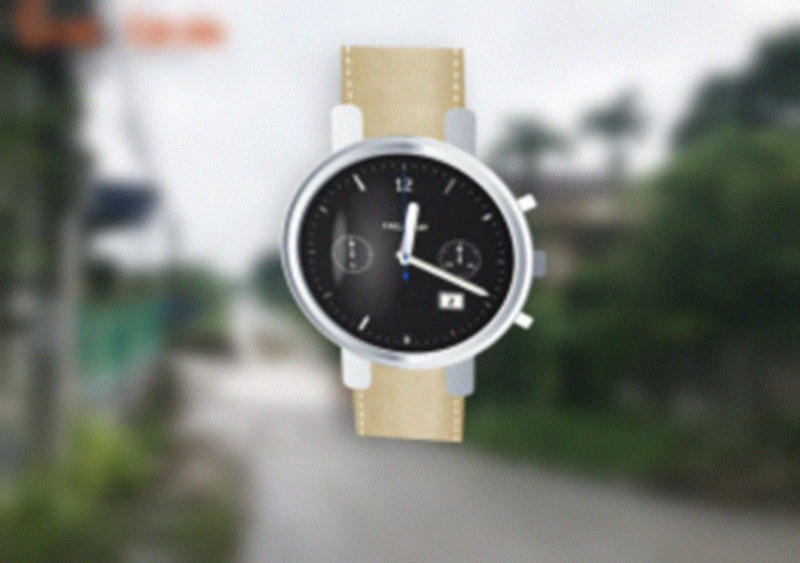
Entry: **12:19**
